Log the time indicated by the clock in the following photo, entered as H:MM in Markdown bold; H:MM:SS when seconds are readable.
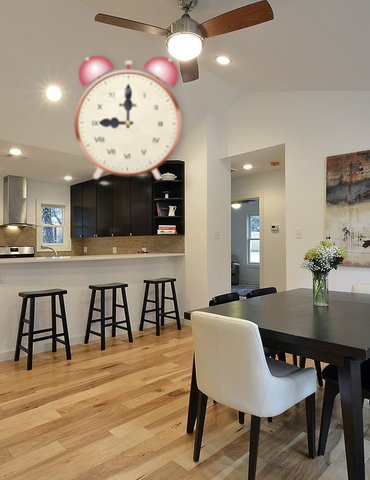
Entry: **9:00**
